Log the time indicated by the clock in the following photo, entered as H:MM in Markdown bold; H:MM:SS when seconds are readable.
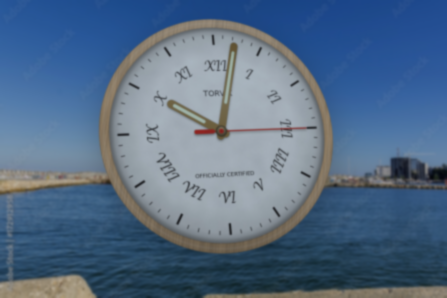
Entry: **10:02:15**
